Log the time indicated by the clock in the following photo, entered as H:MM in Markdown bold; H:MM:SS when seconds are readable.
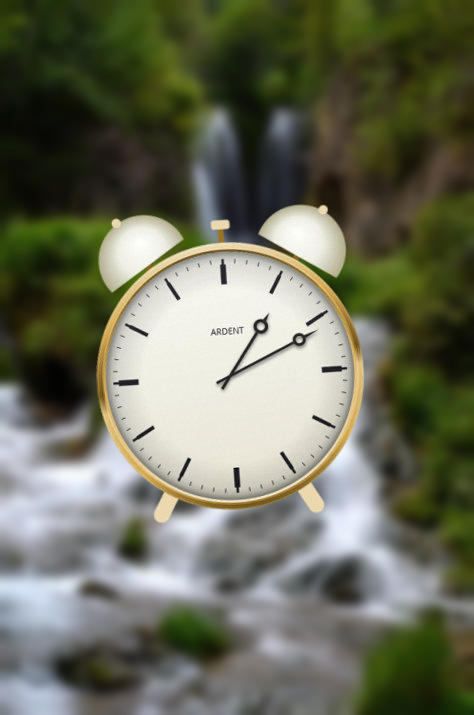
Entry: **1:11**
